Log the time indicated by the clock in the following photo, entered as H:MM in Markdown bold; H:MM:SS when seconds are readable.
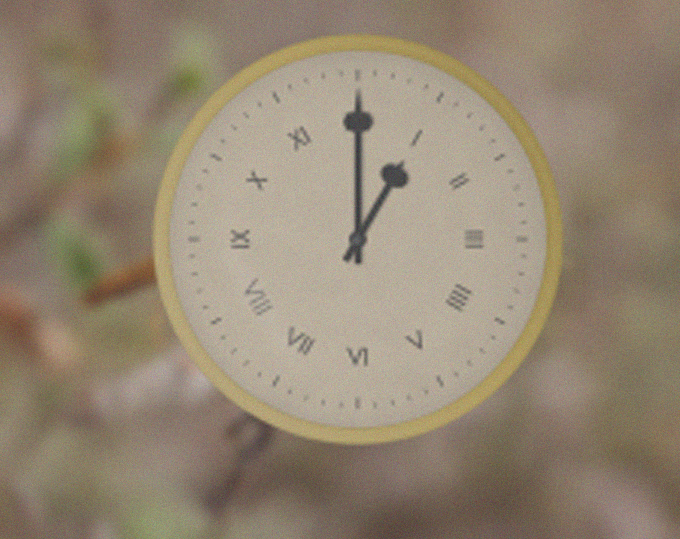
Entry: **1:00**
